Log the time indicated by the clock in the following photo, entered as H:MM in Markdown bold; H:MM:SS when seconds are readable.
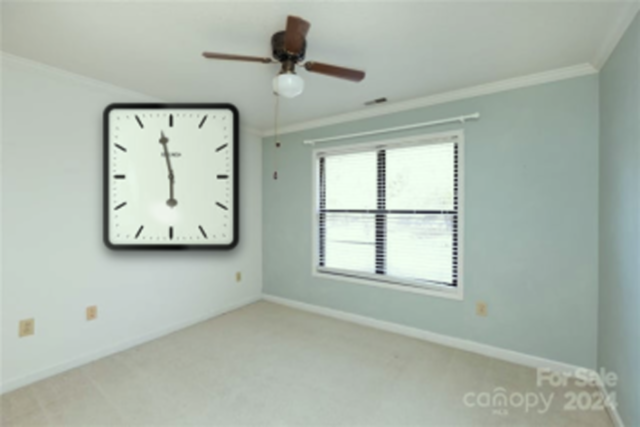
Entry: **5:58**
